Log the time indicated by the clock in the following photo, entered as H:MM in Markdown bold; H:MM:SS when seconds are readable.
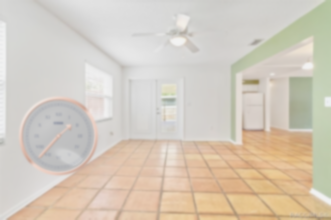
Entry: **1:37**
